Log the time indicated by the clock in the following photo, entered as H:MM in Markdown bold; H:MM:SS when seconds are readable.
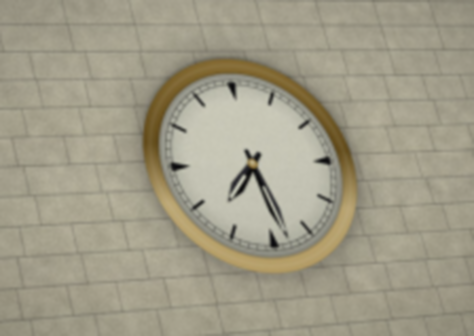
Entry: **7:28**
